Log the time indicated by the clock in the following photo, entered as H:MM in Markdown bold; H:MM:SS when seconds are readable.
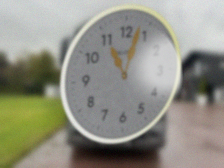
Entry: **11:03**
